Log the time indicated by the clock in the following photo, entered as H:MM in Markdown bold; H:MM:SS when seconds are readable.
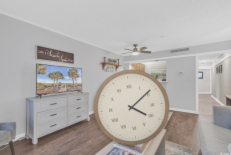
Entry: **4:09**
